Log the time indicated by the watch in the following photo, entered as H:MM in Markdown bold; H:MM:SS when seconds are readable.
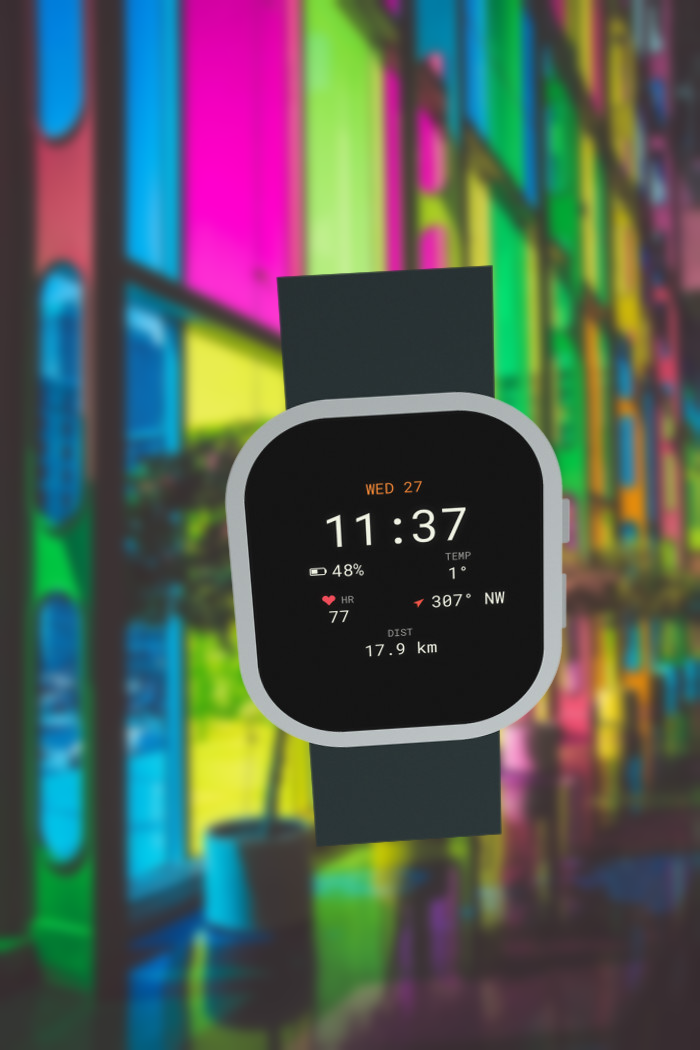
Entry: **11:37**
